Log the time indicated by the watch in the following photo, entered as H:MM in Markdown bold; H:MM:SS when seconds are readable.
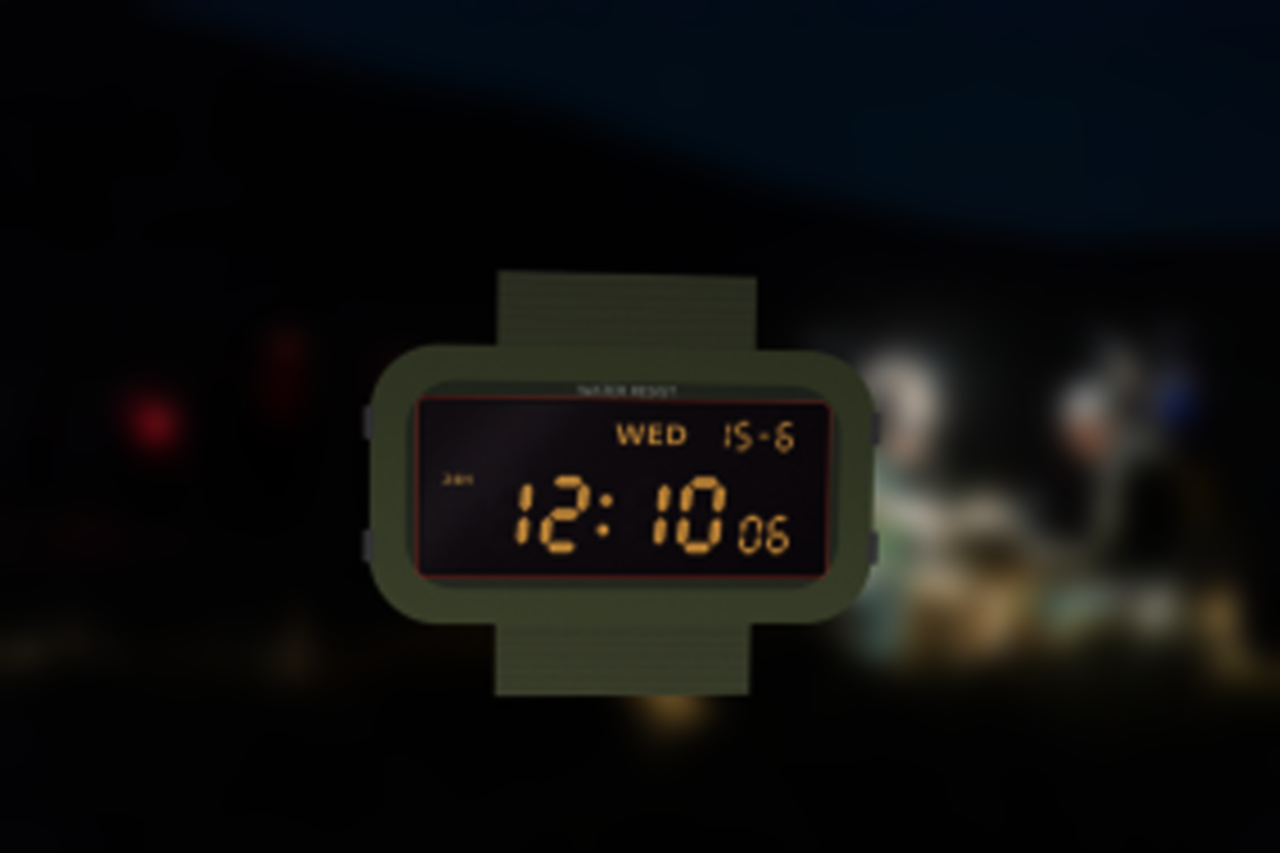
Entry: **12:10:06**
